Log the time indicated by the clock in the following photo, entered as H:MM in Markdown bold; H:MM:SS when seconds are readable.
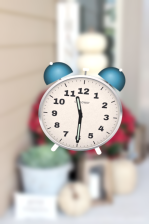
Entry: **11:30**
